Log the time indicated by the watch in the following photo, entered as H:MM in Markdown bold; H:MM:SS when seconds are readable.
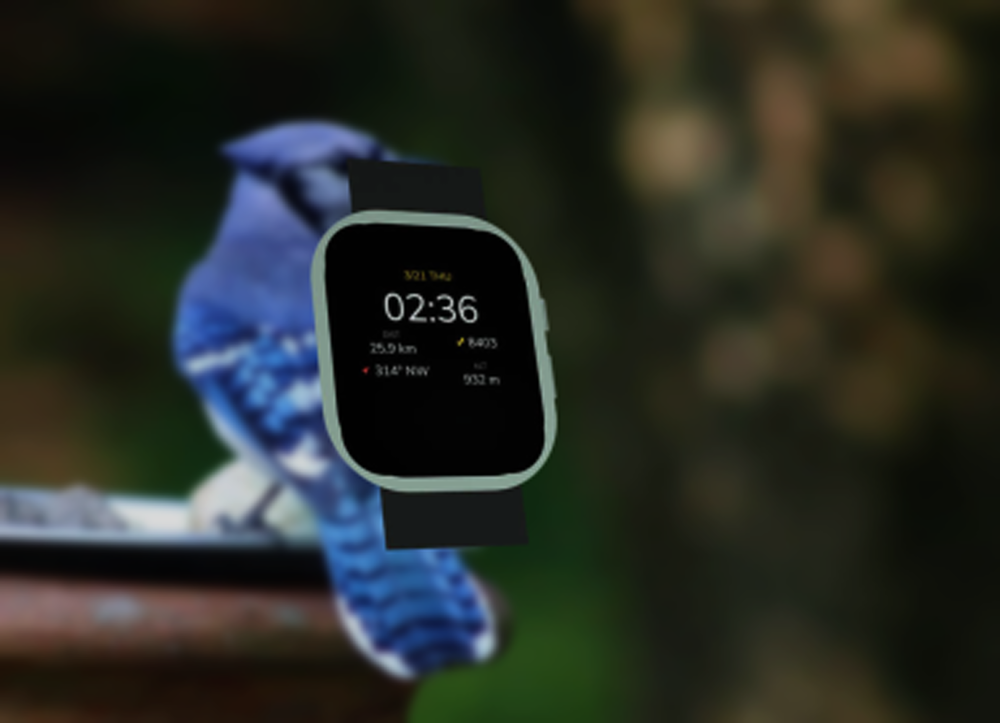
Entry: **2:36**
